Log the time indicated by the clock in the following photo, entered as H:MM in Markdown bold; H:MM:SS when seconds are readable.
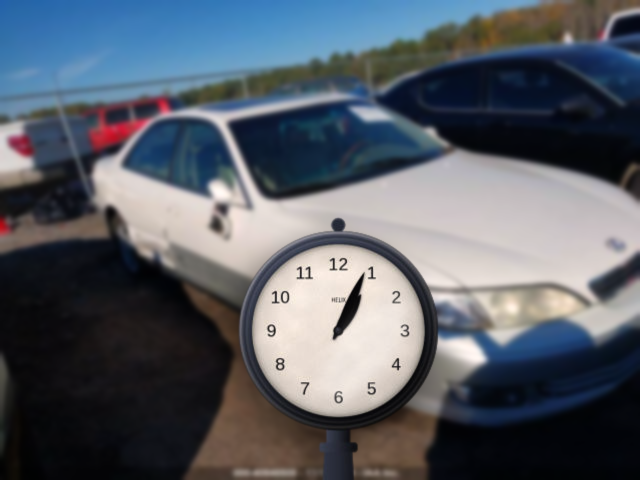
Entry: **1:04**
